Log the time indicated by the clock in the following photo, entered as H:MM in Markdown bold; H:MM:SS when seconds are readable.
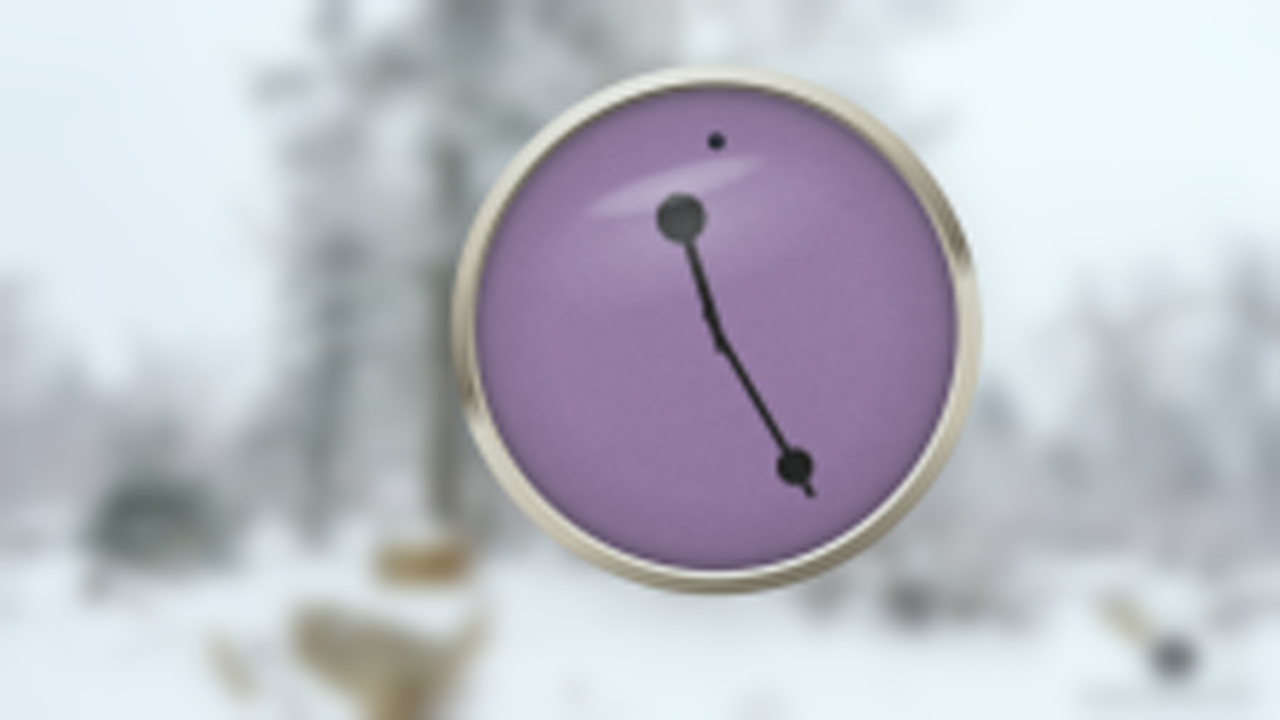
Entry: **11:25**
